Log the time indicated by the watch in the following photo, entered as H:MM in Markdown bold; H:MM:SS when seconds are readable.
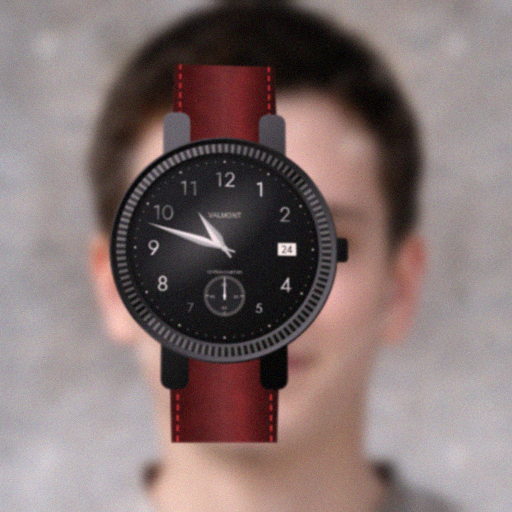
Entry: **10:48**
